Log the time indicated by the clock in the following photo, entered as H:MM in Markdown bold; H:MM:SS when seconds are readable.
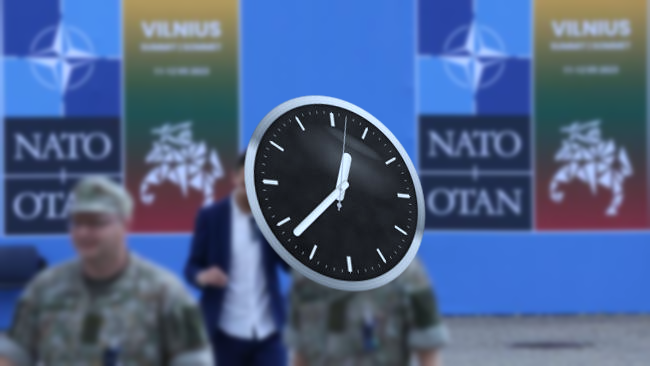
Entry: **12:38:02**
